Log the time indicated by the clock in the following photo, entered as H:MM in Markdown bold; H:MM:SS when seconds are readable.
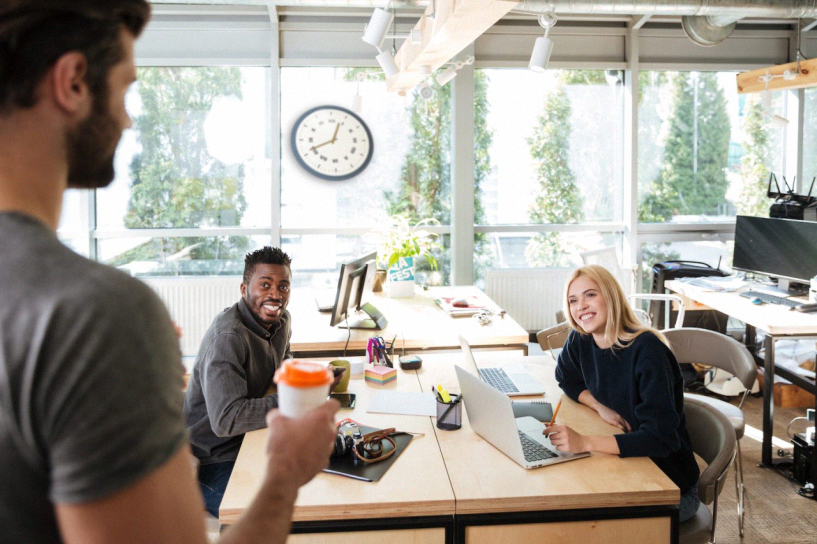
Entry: **12:41**
